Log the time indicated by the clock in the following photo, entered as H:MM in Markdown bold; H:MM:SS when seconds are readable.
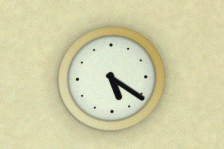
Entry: **5:21**
